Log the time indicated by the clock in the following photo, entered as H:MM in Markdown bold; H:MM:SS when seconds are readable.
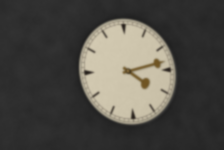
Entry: **4:13**
